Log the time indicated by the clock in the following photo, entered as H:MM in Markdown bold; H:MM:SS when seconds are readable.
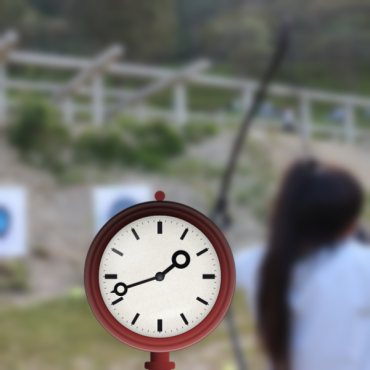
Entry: **1:42**
